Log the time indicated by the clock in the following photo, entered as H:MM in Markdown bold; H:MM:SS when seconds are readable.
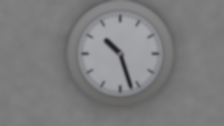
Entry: **10:27**
